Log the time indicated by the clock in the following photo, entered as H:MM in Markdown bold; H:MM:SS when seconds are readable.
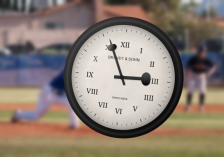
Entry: **2:56**
